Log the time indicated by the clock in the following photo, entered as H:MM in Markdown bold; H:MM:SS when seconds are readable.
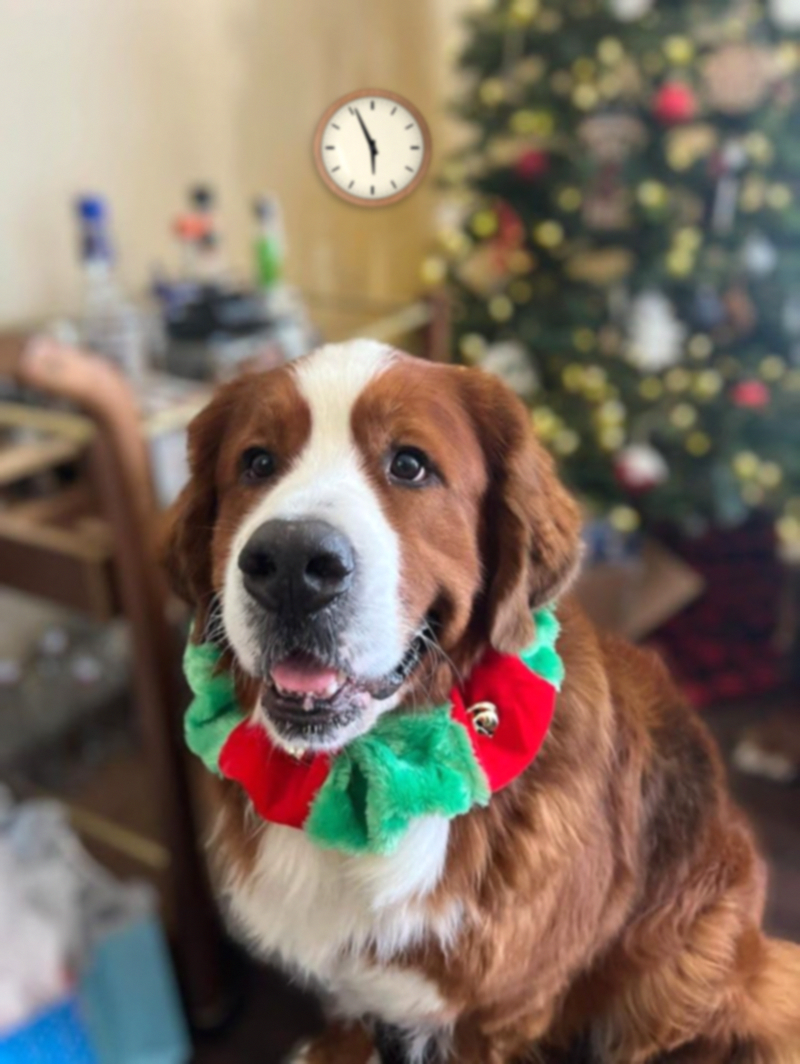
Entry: **5:56**
